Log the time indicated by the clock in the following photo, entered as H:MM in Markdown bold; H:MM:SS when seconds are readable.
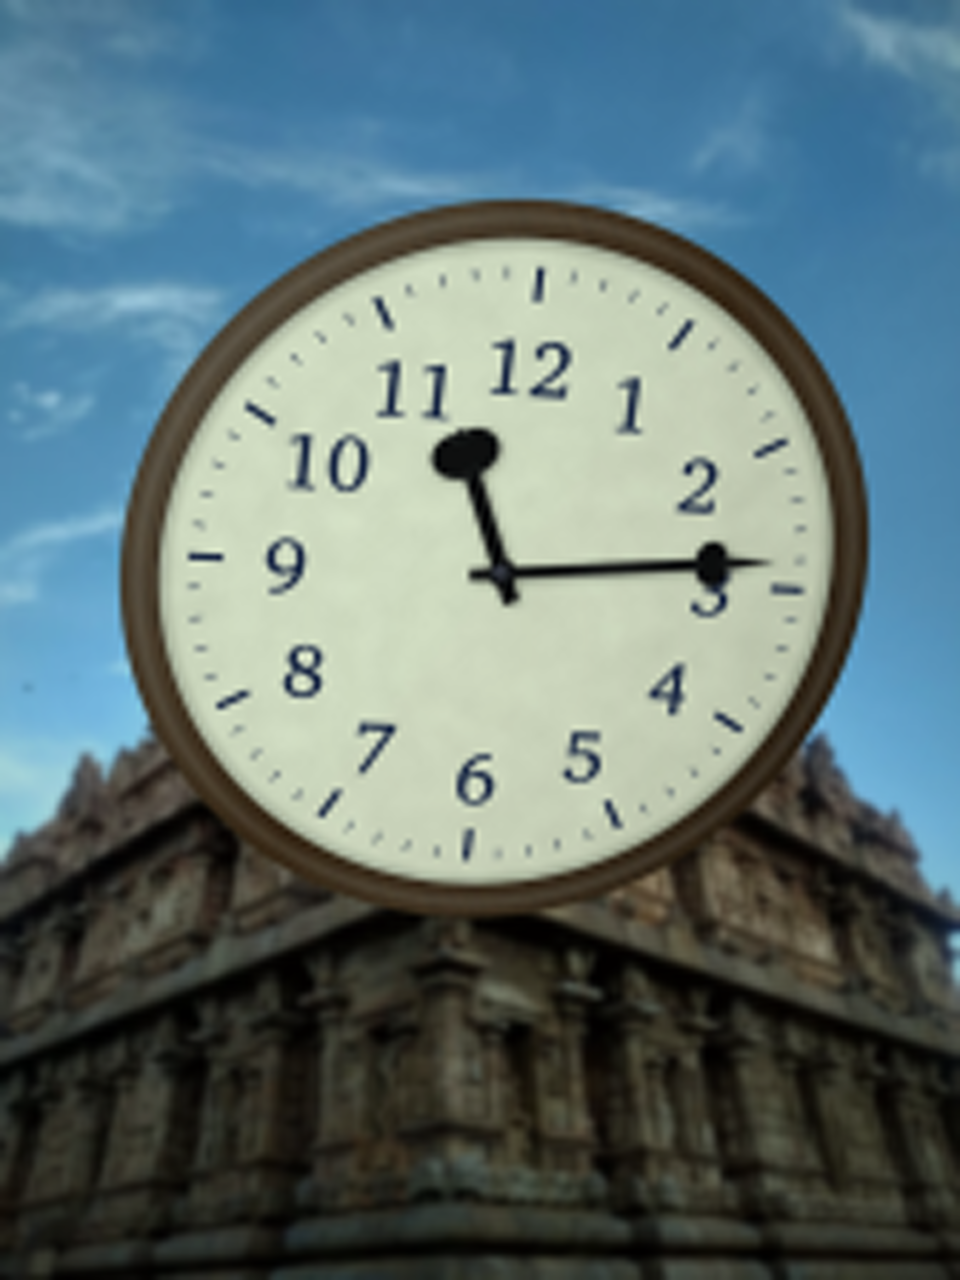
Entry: **11:14**
